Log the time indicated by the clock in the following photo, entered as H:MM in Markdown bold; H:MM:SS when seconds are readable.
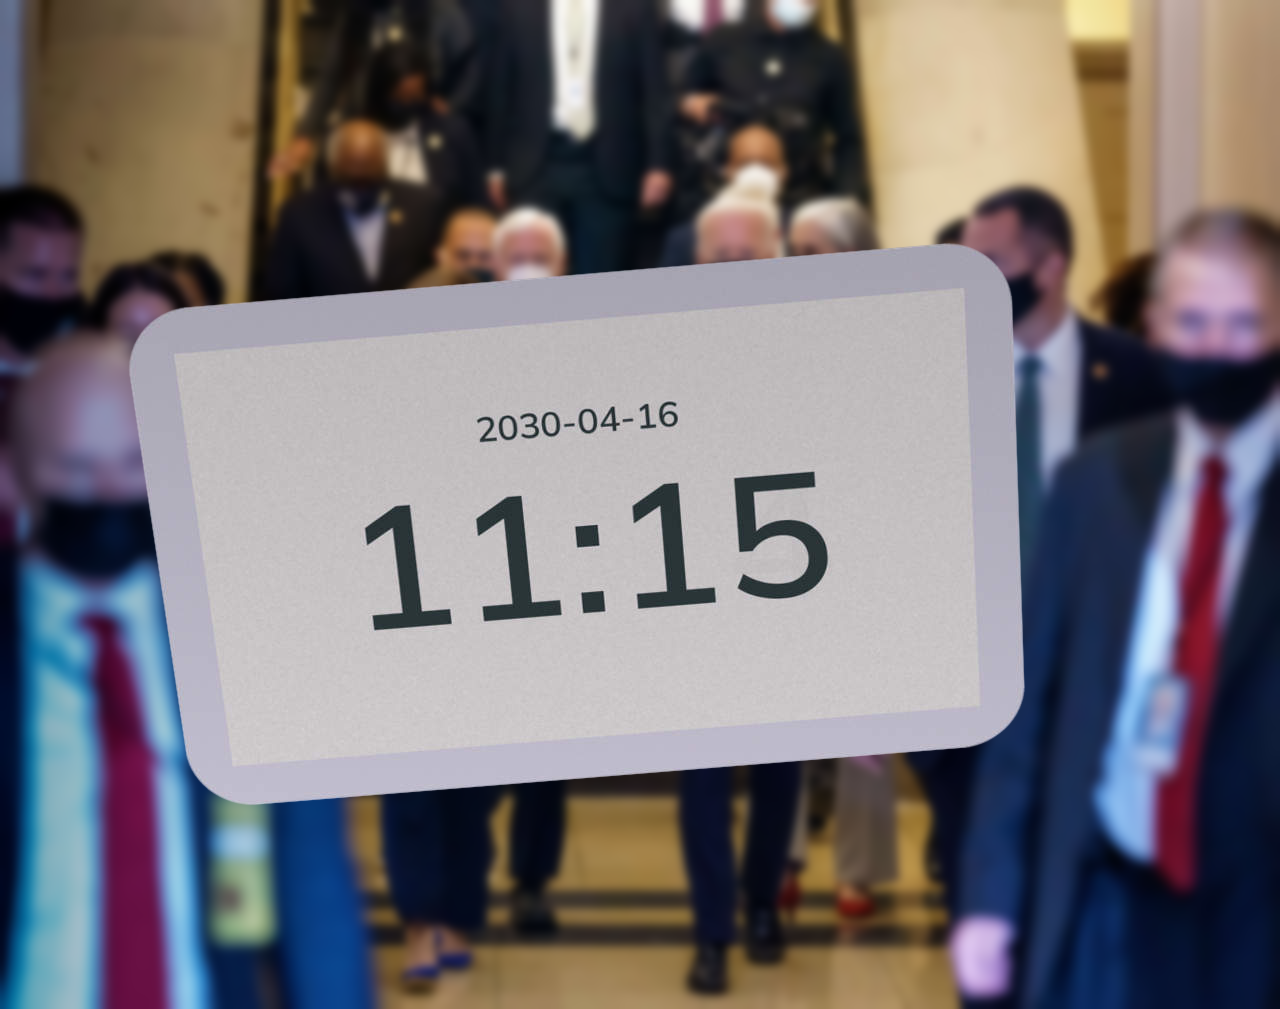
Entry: **11:15**
